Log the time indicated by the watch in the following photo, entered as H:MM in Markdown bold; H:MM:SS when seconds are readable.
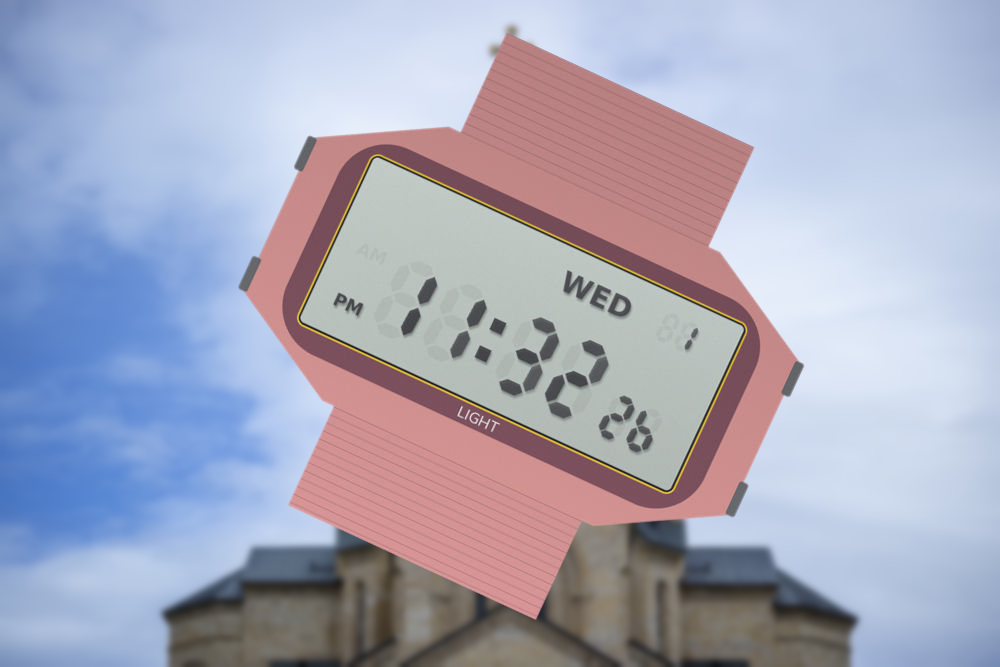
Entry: **11:32:26**
